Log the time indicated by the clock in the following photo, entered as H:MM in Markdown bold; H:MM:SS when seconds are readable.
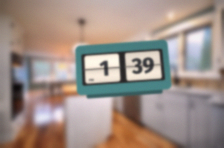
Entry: **1:39**
